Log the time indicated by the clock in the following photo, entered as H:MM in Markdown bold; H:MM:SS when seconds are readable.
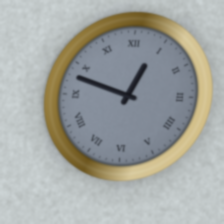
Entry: **12:48**
